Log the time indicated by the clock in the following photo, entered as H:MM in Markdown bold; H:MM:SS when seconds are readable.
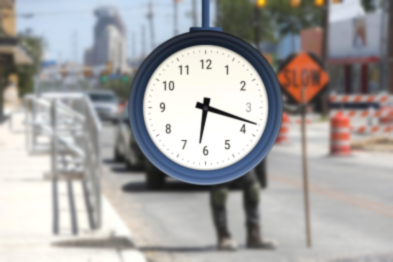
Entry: **6:18**
